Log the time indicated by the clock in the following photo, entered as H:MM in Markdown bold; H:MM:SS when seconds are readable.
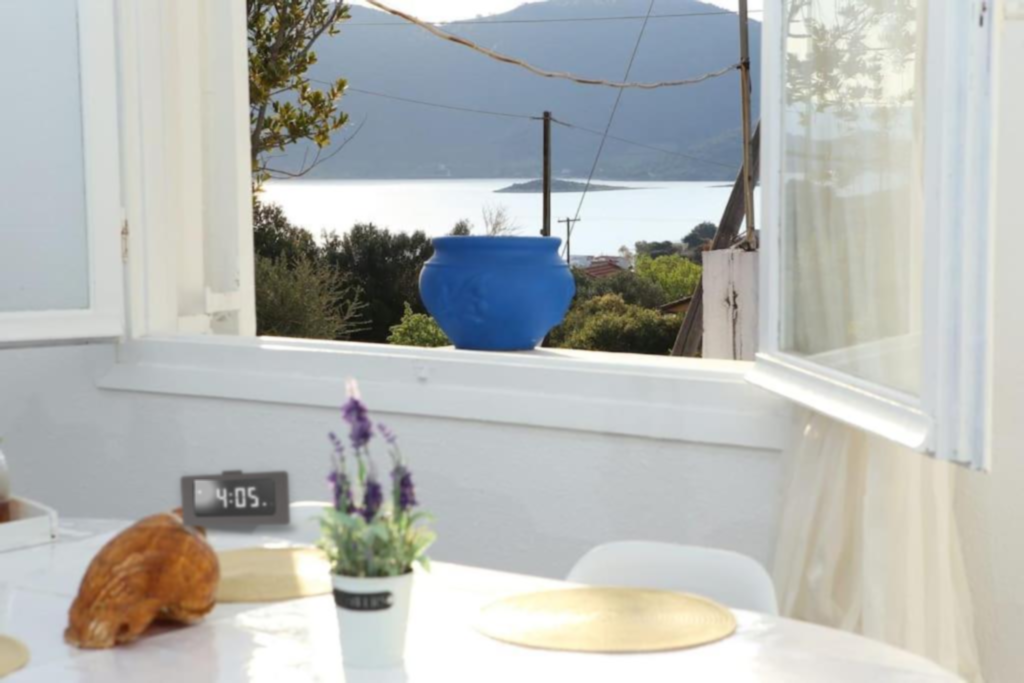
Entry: **4:05**
